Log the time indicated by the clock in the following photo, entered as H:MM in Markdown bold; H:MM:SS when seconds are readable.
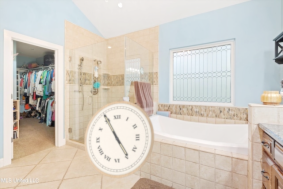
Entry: **4:55**
